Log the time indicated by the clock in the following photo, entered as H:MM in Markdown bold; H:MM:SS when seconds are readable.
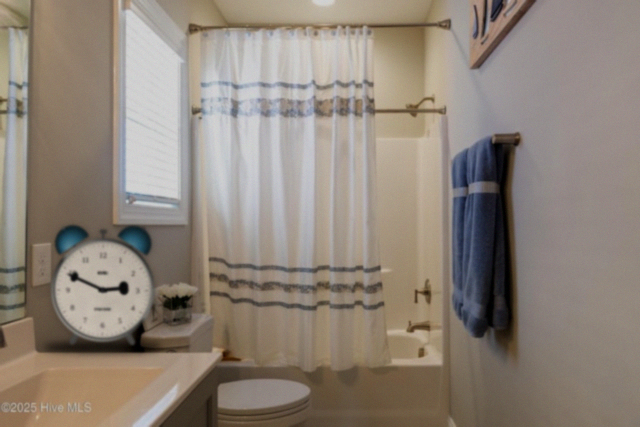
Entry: **2:49**
